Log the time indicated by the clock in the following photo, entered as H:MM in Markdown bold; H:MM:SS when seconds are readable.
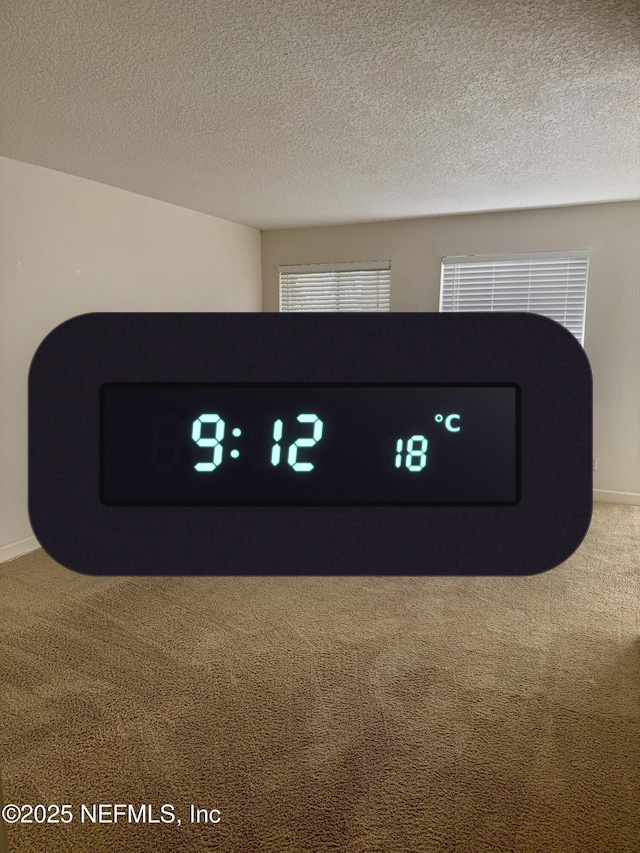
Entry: **9:12**
